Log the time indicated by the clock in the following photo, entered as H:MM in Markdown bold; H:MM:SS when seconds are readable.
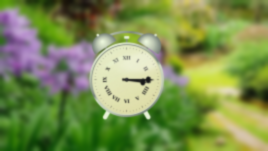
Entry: **3:15**
